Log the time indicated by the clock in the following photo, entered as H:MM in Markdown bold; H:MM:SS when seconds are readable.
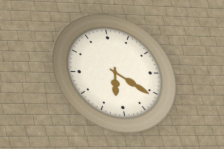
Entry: **6:21**
